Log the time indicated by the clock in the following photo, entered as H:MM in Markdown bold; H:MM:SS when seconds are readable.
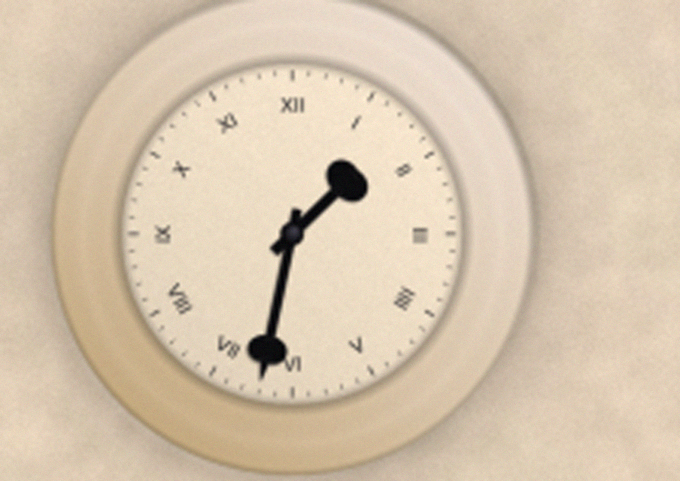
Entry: **1:32**
